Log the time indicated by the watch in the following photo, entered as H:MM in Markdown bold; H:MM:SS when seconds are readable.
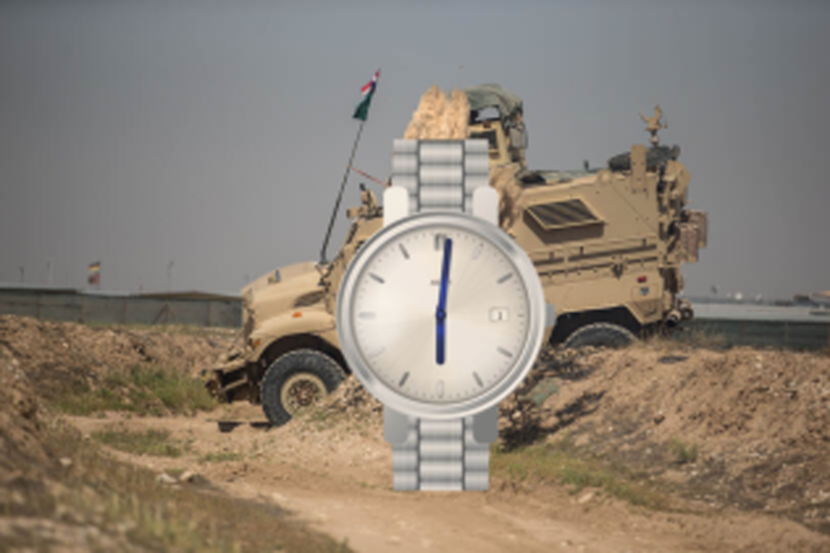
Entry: **6:01**
